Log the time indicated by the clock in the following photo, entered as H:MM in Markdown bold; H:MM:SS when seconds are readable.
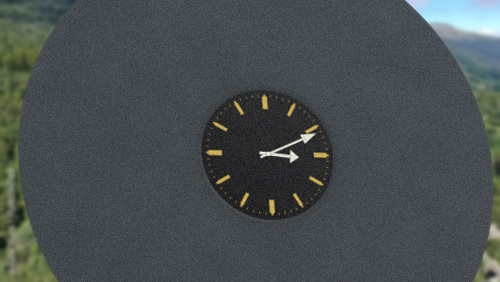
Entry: **3:11**
